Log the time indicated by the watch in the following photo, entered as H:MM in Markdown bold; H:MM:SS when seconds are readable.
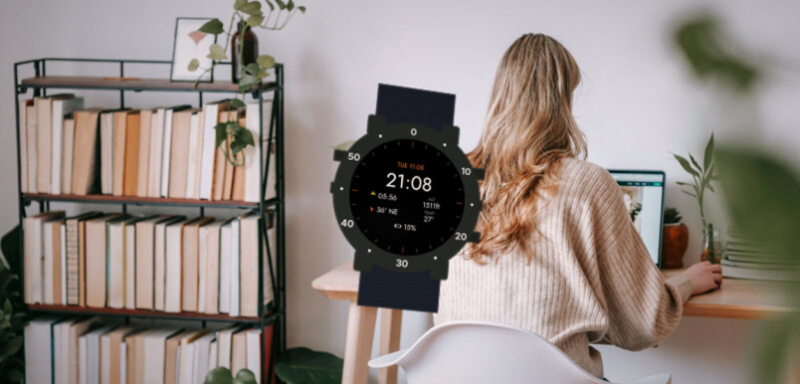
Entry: **21:08**
